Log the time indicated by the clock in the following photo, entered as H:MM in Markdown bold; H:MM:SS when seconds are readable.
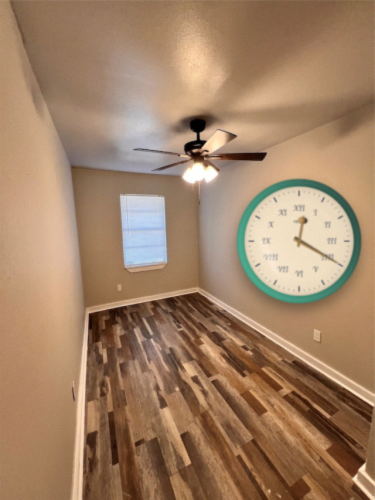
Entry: **12:20**
